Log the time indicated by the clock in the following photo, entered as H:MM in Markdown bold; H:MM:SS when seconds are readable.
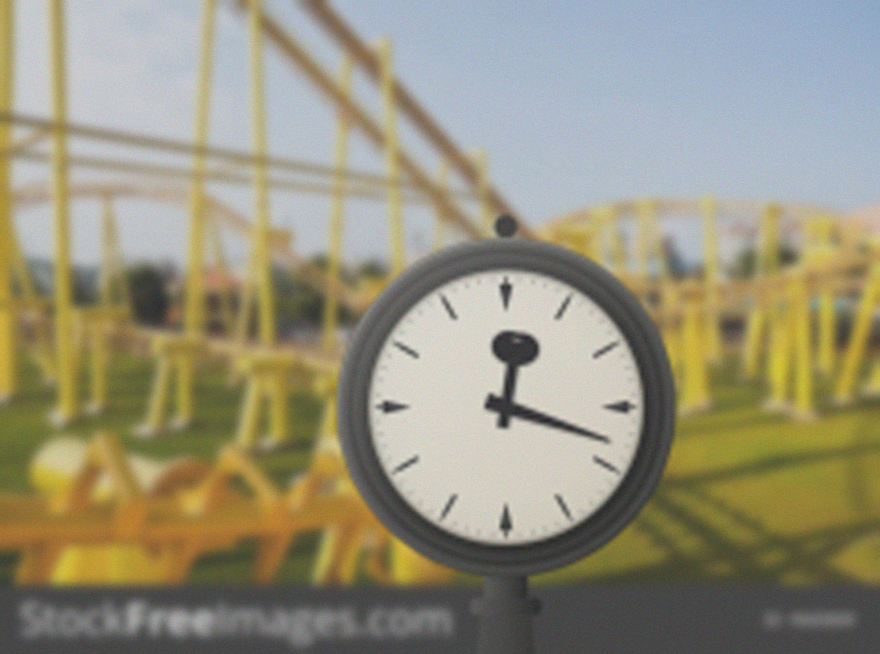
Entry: **12:18**
